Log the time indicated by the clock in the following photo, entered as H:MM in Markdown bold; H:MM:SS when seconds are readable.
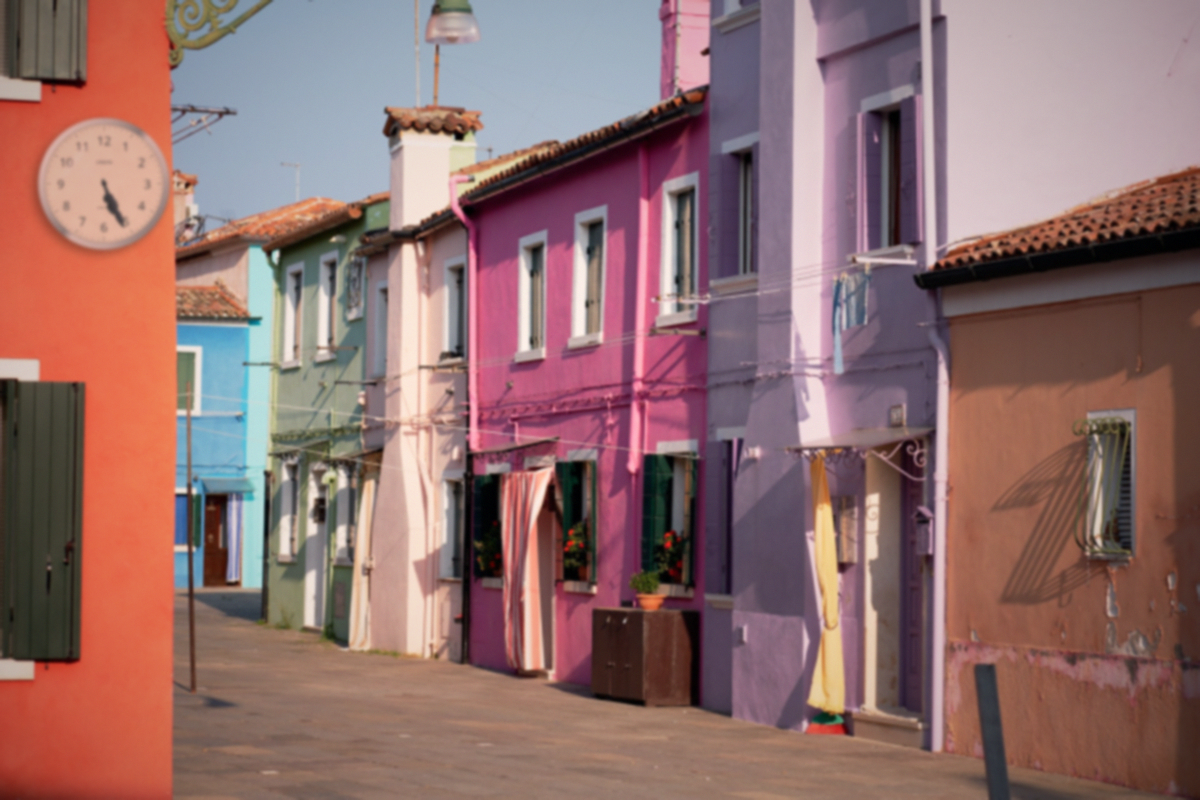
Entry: **5:26**
